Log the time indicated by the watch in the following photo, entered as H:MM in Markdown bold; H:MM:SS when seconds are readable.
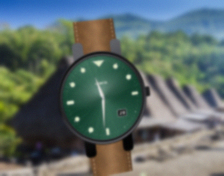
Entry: **11:31**
